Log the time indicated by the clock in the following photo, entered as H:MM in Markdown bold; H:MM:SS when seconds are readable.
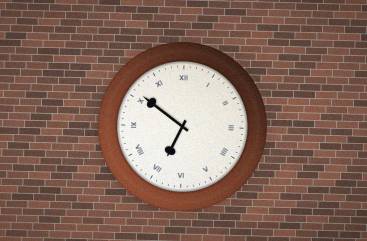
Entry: **6:51**
